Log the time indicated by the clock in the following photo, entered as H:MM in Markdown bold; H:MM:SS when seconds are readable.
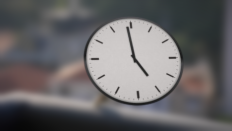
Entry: **4:59**
